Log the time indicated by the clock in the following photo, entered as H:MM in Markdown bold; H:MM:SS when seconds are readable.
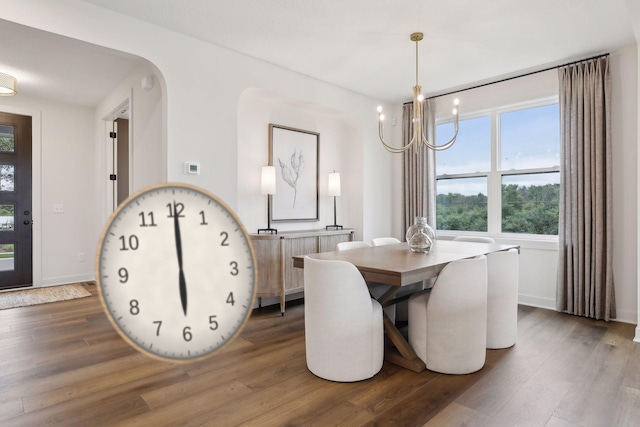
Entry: **6:00**
